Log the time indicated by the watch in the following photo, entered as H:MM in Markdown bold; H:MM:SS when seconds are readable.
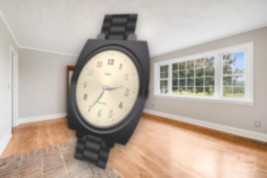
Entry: **2:35**
